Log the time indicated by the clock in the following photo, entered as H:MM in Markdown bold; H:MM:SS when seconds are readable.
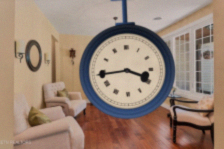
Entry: **3:44**
